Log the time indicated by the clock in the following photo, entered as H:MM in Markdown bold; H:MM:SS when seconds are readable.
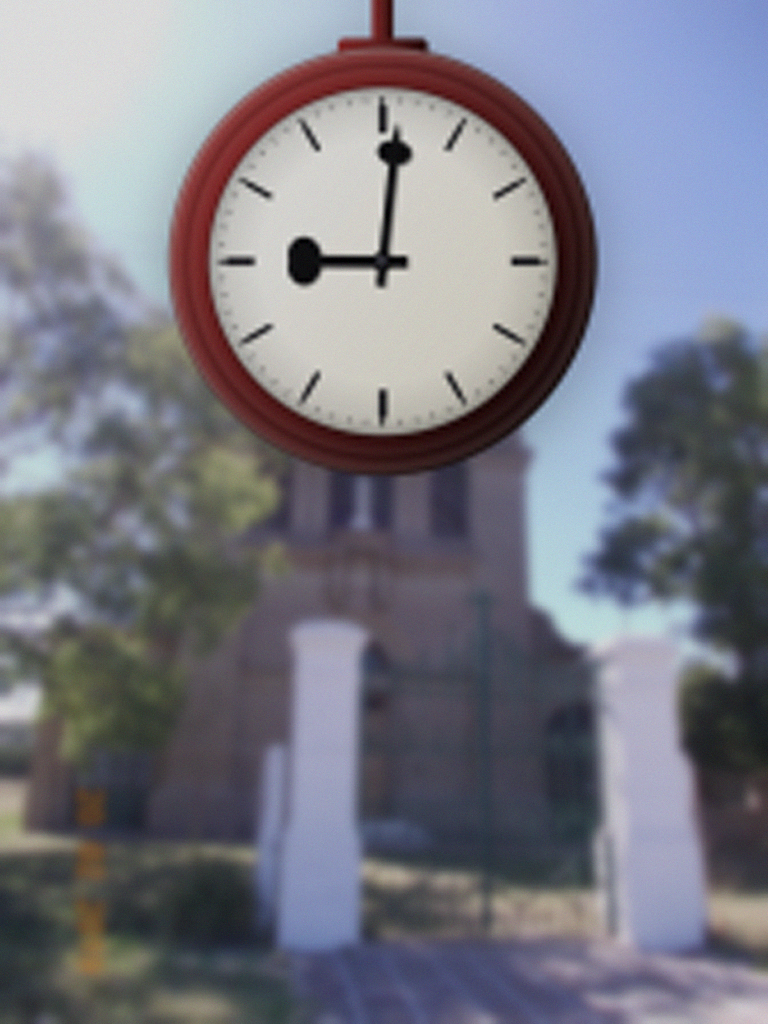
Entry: **9:01**
